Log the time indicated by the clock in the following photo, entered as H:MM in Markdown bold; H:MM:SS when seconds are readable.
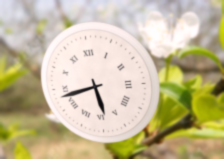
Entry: **5:43**
